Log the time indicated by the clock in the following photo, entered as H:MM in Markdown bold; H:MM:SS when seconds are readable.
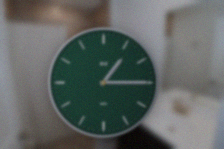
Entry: **1:15**
